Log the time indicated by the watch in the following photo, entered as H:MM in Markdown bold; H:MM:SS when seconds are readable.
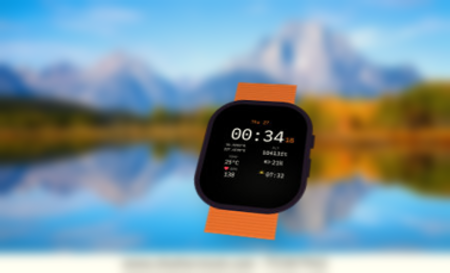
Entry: **0:34**
